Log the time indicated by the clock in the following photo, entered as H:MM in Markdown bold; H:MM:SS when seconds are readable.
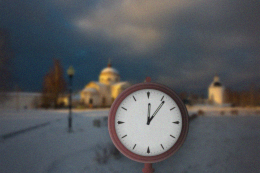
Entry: **12:06**
